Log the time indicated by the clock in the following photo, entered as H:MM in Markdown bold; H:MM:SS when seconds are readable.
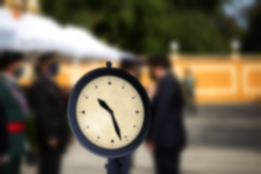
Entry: **10:27**
